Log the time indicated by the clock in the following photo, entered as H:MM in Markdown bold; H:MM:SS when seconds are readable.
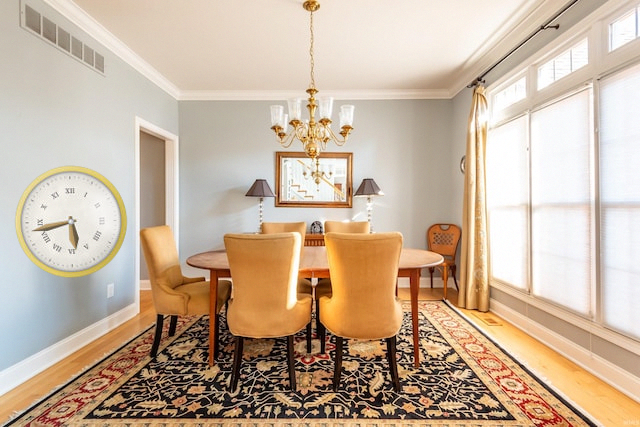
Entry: **5:43**
